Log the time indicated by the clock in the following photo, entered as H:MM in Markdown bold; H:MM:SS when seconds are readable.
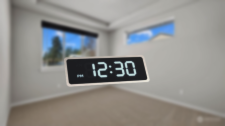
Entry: **12:30**
